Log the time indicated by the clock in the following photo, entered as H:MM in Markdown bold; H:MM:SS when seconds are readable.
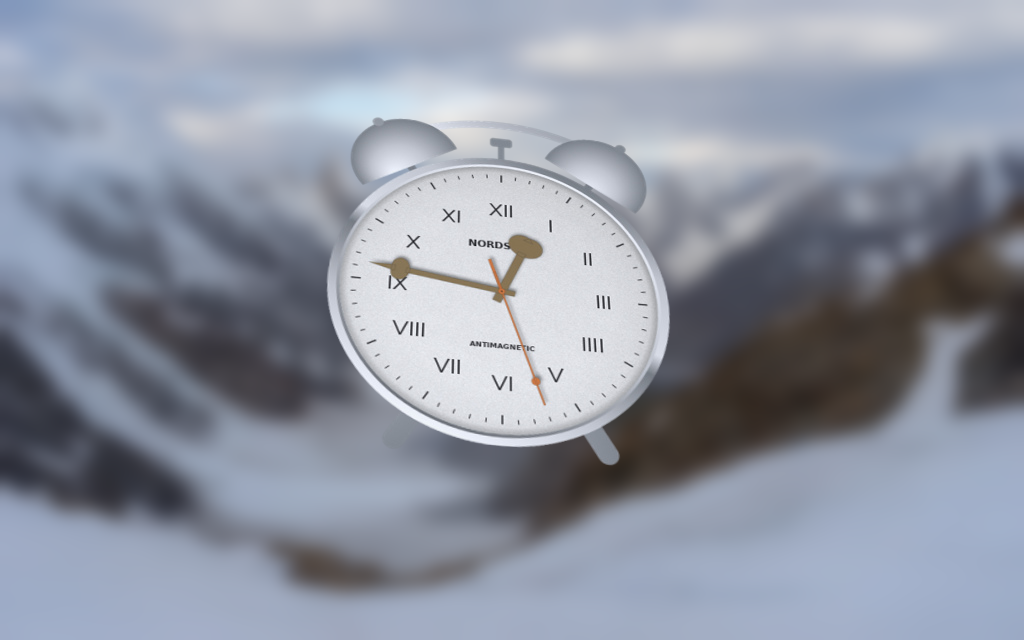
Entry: **12:46:27**
